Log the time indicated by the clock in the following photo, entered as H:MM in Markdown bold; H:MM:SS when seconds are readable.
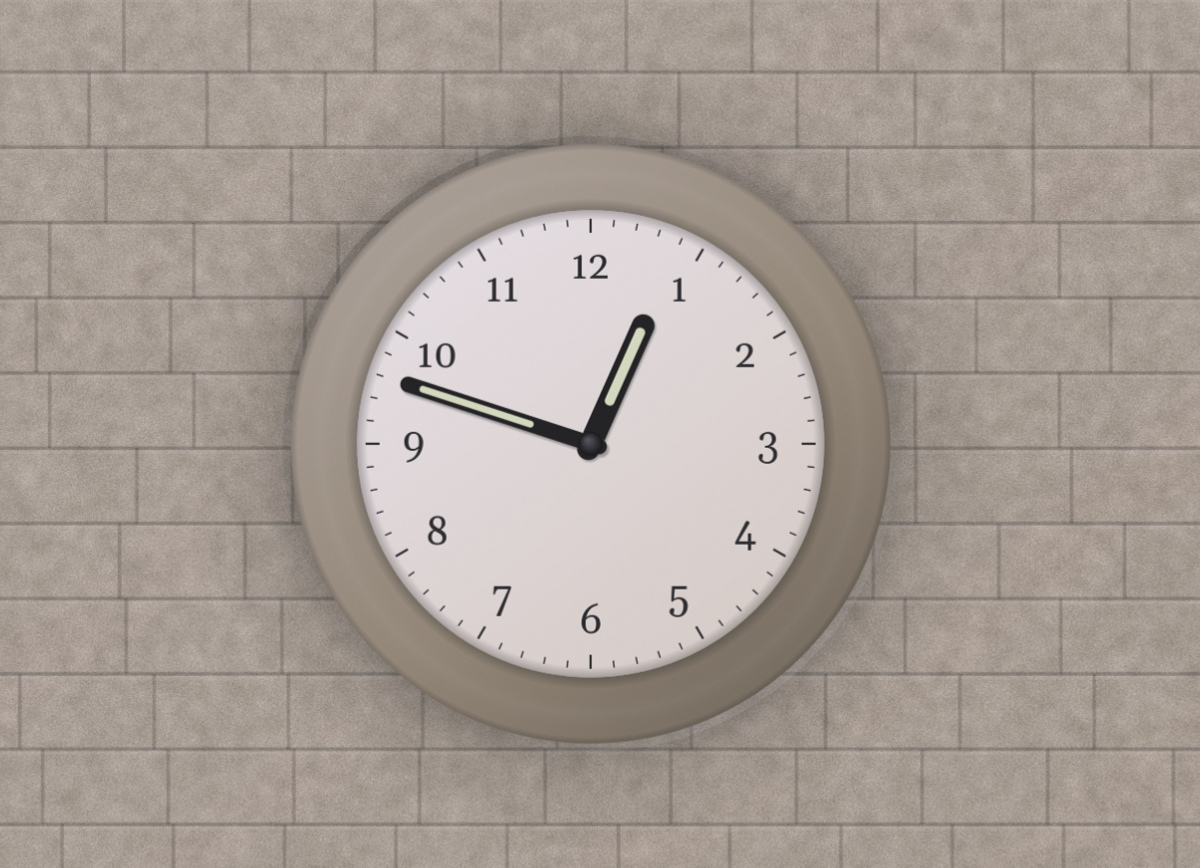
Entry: **12:48**
